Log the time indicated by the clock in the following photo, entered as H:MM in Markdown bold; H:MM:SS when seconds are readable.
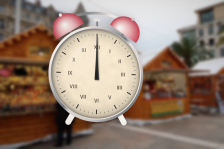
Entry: **12:00**
